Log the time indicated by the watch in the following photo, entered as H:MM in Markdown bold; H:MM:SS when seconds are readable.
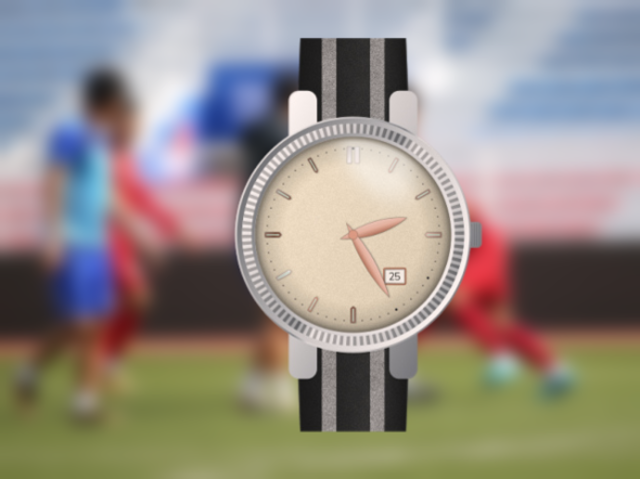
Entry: **2:25**
